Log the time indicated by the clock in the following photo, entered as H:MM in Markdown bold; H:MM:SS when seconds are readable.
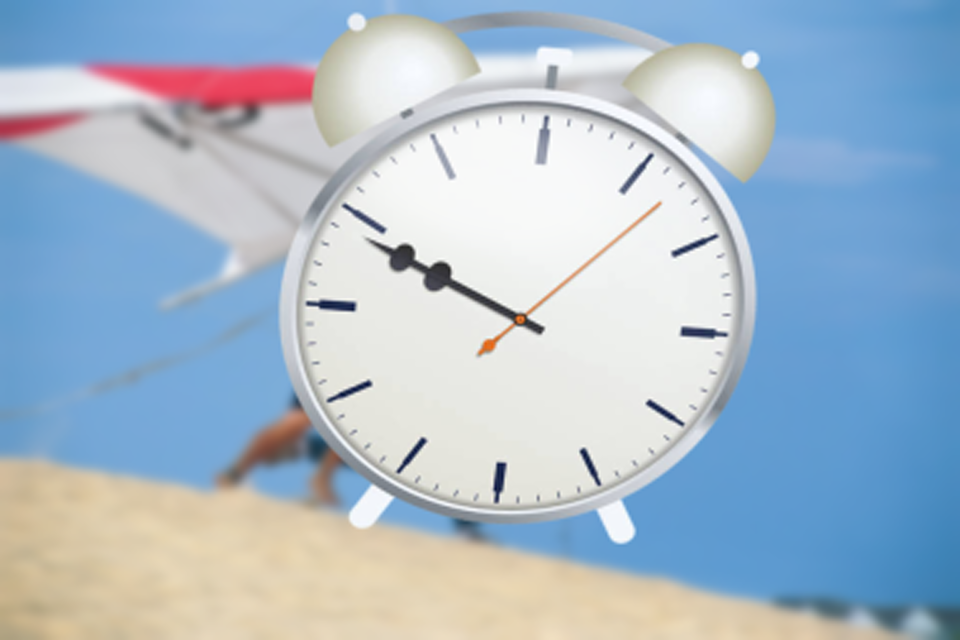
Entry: **9:49:07**
